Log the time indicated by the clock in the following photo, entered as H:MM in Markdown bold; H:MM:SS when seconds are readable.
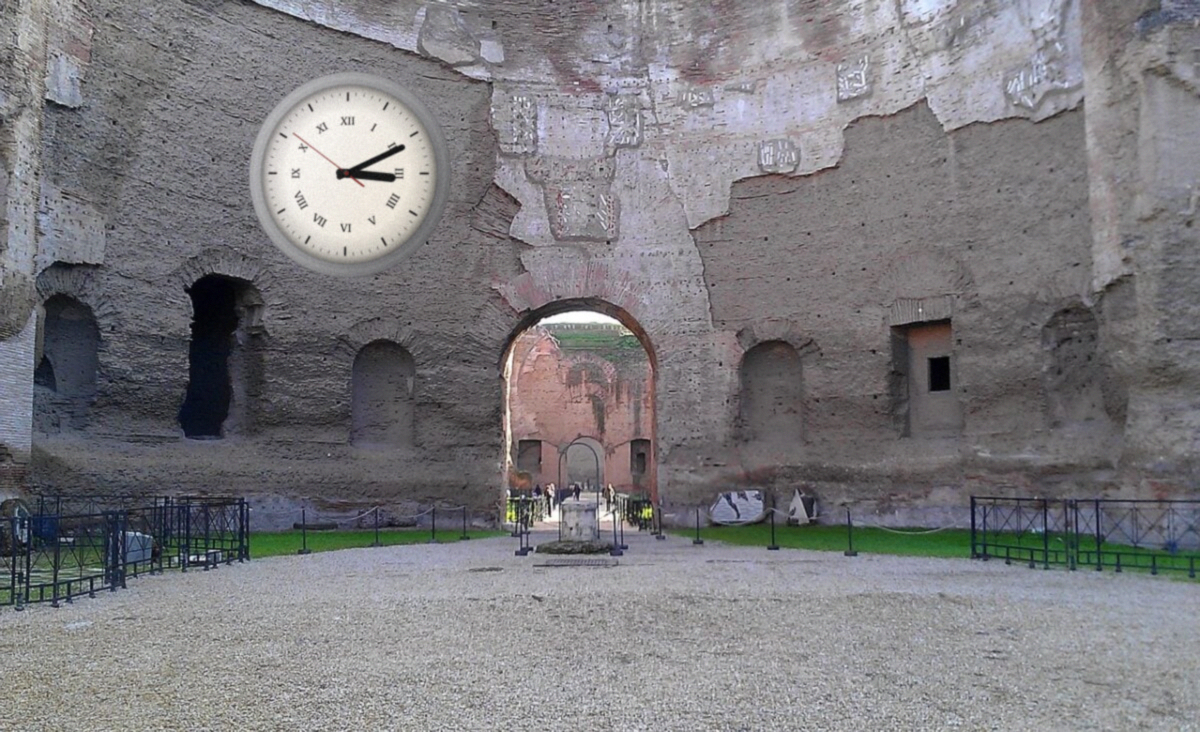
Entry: **3:10:51**
